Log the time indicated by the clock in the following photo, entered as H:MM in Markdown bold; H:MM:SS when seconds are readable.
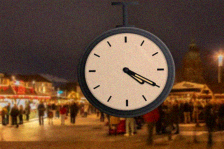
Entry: **4:20**
